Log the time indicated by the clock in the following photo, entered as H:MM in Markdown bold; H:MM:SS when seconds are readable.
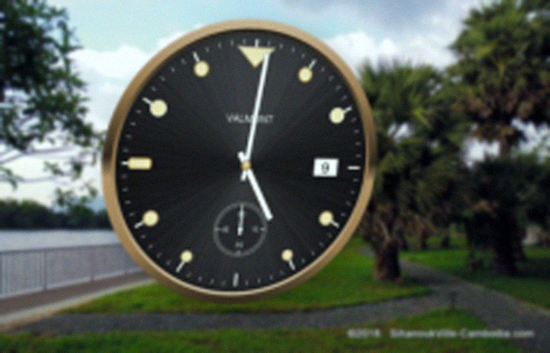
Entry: **5:01**
